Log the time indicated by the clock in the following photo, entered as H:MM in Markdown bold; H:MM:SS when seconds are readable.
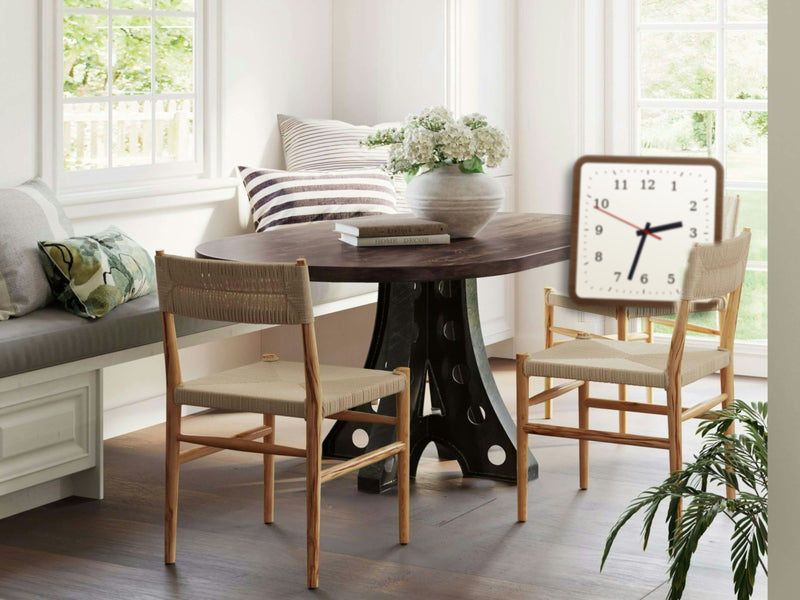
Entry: **2:32:49**
